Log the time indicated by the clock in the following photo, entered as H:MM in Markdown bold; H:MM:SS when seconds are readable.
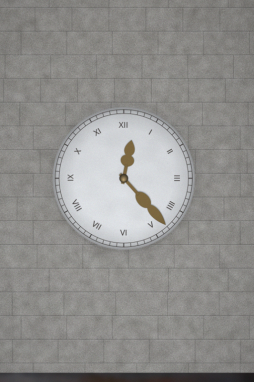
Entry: **12:23**
